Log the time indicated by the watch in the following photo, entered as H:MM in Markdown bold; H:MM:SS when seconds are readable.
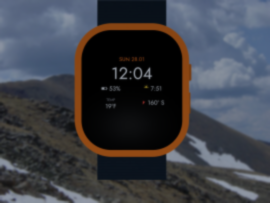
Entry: **12:04**
